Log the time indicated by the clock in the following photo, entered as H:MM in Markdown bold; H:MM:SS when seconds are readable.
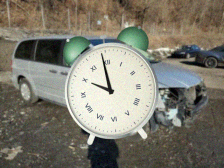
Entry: **9:59**
